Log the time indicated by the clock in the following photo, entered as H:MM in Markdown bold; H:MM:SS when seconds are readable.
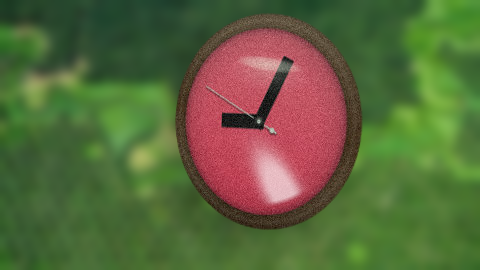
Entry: **9:04:50**
